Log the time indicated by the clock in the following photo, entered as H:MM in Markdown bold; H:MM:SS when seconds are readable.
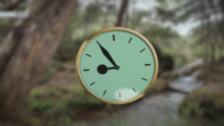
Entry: **8:55**
